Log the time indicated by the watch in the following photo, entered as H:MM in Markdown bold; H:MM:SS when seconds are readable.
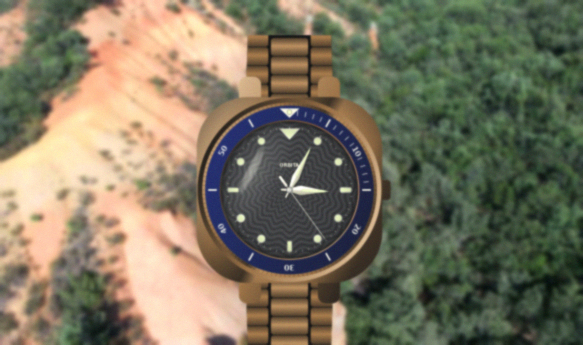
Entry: **3:04:24**
